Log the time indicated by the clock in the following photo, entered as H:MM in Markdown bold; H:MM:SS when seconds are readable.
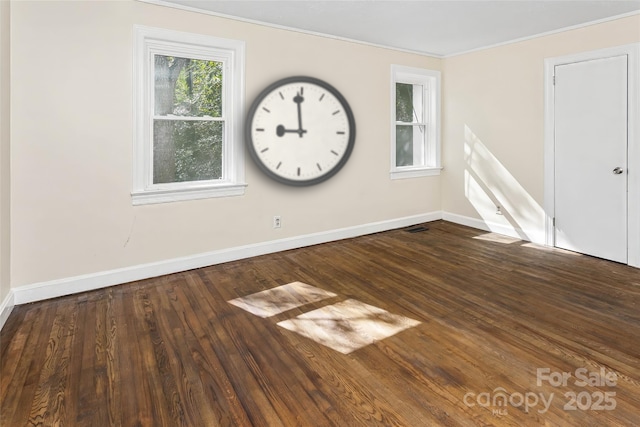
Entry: **8:59**
